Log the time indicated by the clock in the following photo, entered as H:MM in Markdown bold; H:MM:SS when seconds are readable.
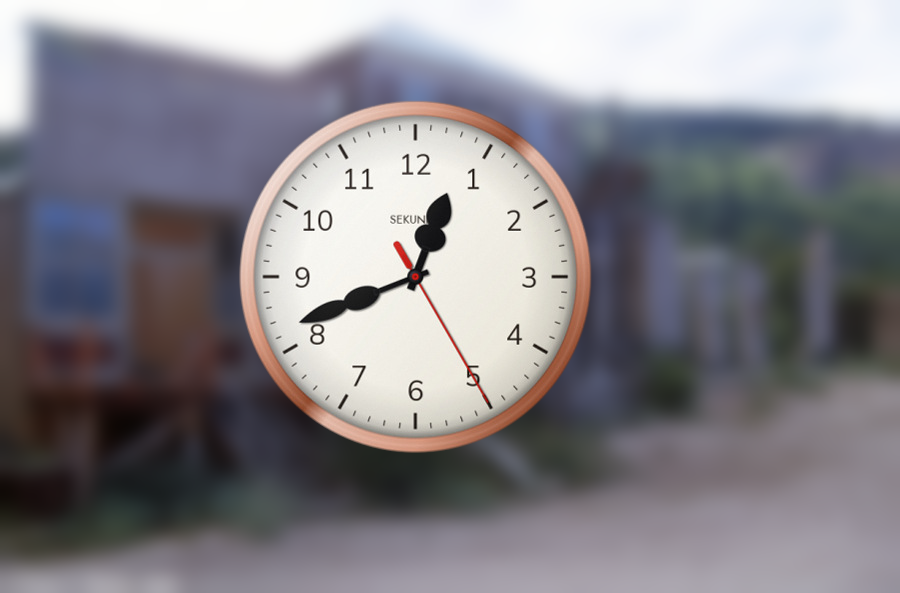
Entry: **12:41:25**
